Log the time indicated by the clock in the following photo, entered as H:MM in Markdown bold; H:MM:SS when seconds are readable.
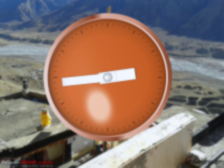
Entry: **2:44**
